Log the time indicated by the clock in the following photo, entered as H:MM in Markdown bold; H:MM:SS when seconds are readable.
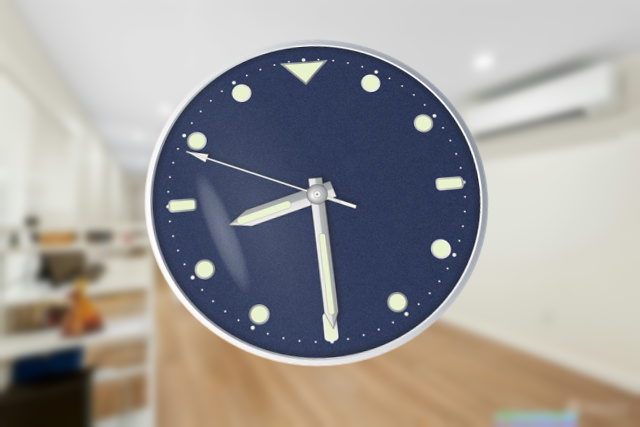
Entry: **8:29:49**
